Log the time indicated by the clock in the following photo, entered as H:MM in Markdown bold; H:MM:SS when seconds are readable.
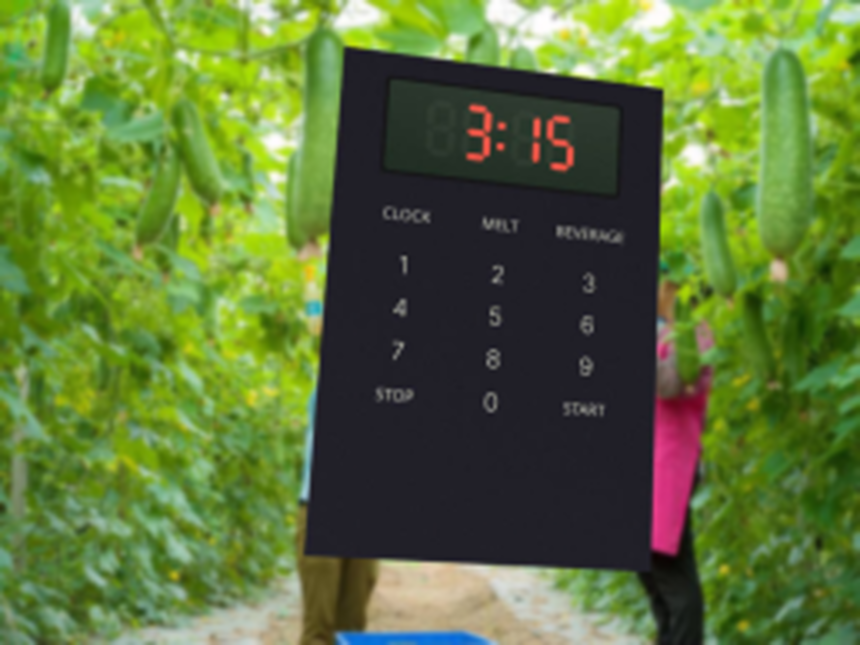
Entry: **3:15**
